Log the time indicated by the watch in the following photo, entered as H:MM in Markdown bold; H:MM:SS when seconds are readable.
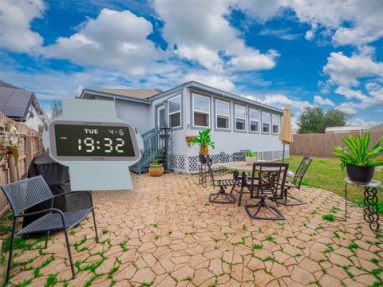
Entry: **19:32**
